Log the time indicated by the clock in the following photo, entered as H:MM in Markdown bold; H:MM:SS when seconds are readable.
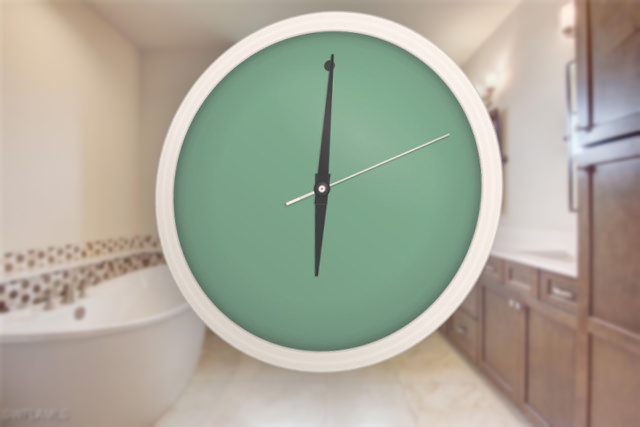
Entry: **6:00:11**
